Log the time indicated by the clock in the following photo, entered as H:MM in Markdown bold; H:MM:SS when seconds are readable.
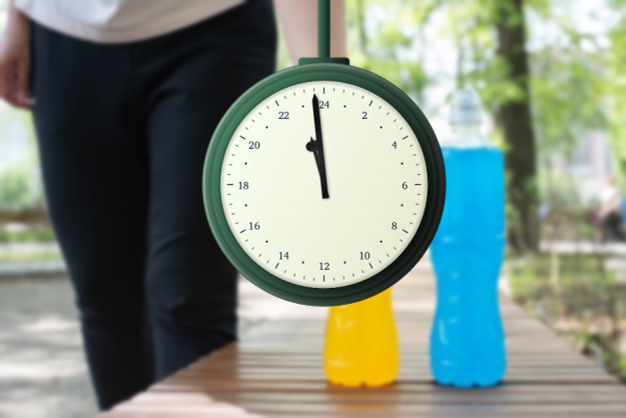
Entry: **22:59**
